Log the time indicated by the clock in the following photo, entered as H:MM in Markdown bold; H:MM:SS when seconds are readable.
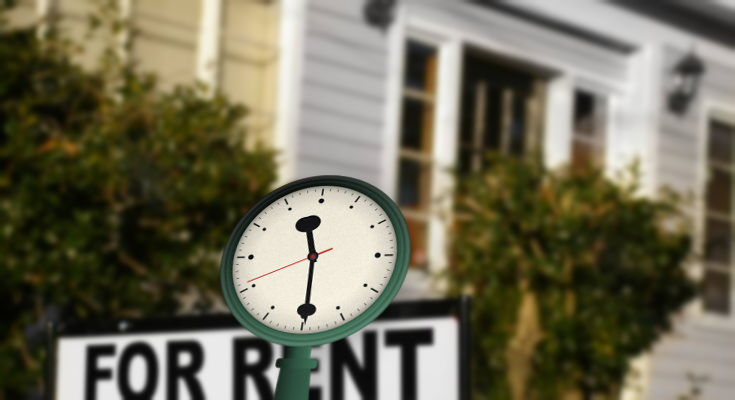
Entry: **11:29:41**
